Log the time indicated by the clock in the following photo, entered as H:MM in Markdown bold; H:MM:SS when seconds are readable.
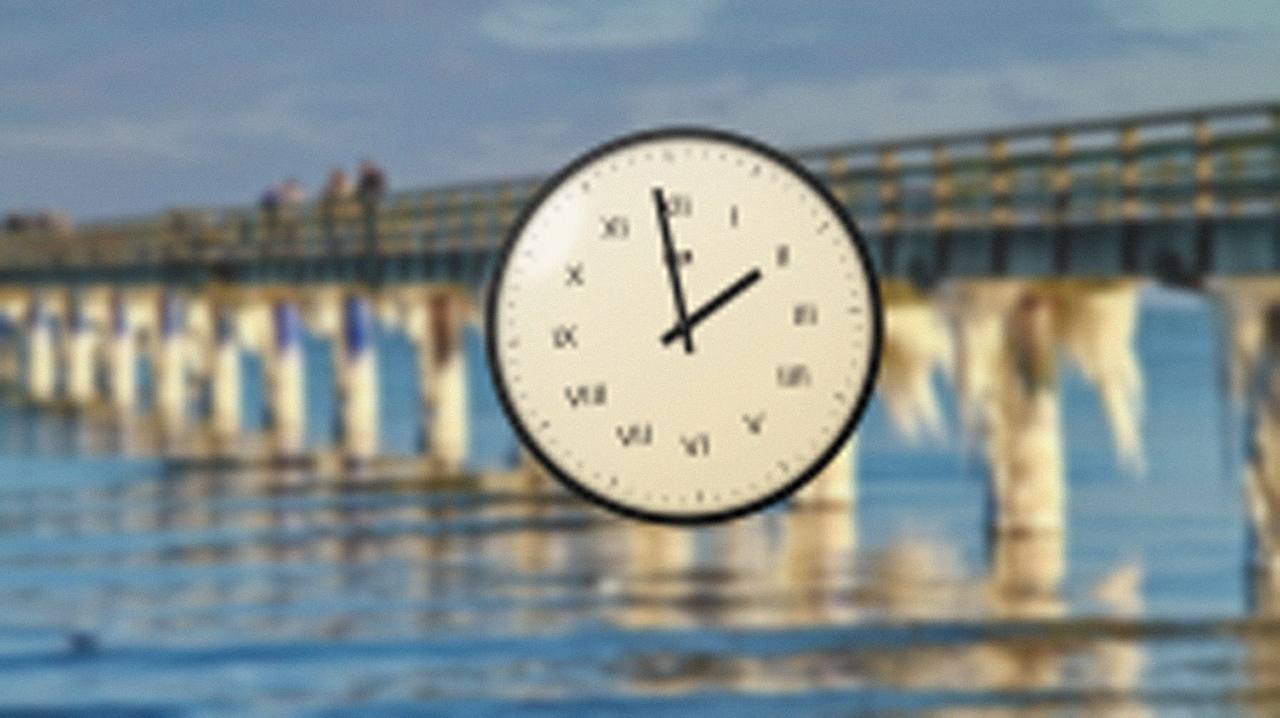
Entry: **1:59**
